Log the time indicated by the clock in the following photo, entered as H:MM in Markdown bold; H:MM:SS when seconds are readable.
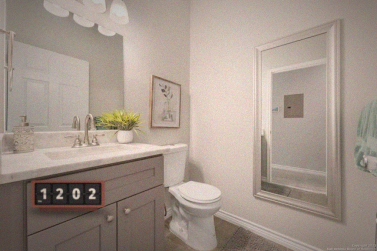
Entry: **12:02**
